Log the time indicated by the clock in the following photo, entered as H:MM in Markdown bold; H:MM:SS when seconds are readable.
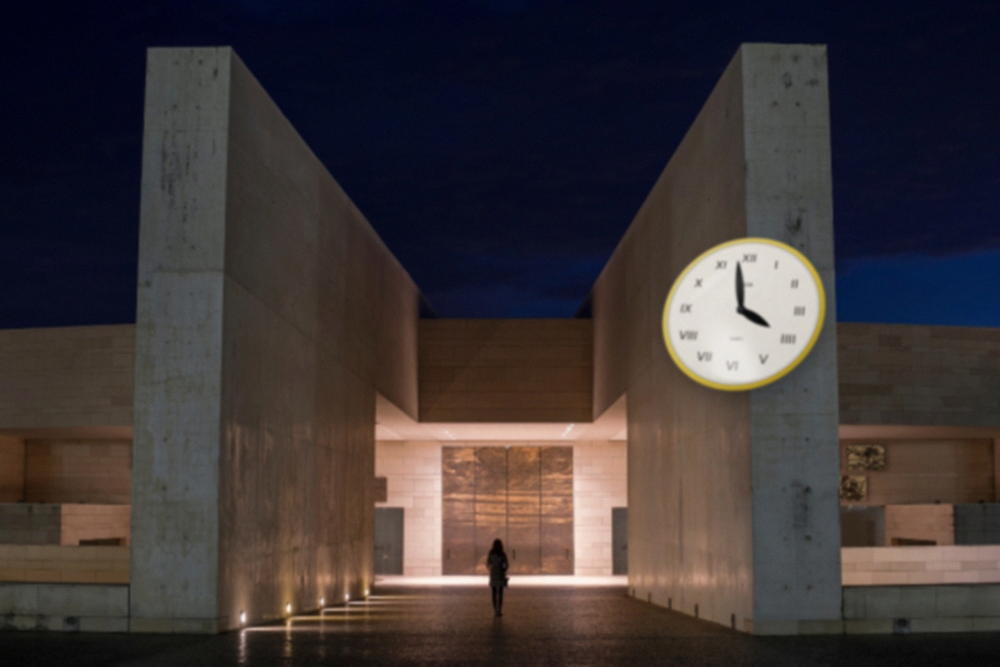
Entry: **3:58**
